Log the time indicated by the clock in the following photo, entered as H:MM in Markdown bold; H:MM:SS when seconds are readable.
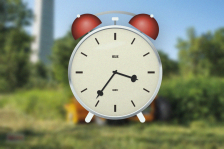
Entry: **3:36**
